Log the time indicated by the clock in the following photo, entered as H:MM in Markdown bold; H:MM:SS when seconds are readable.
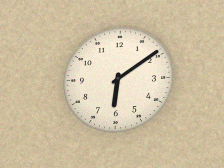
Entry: **6:09**
